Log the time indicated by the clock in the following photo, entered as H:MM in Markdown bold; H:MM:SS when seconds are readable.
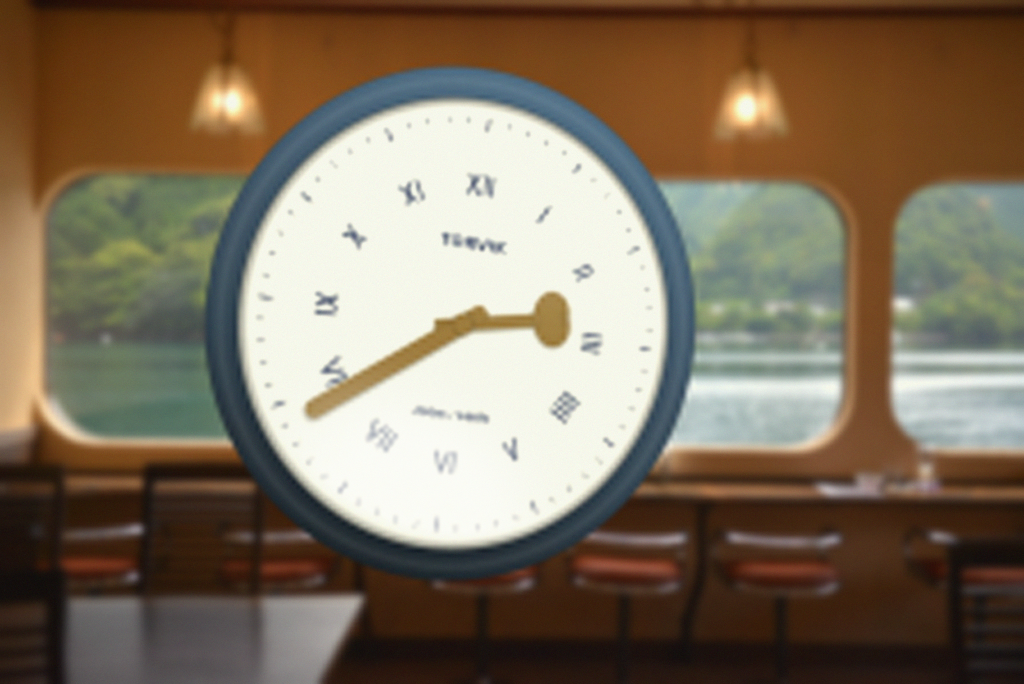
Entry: **2:39**
